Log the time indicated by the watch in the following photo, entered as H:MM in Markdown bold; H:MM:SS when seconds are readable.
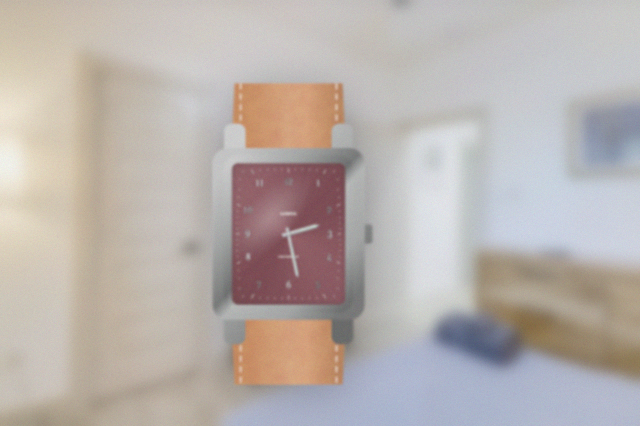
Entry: **2:28**
